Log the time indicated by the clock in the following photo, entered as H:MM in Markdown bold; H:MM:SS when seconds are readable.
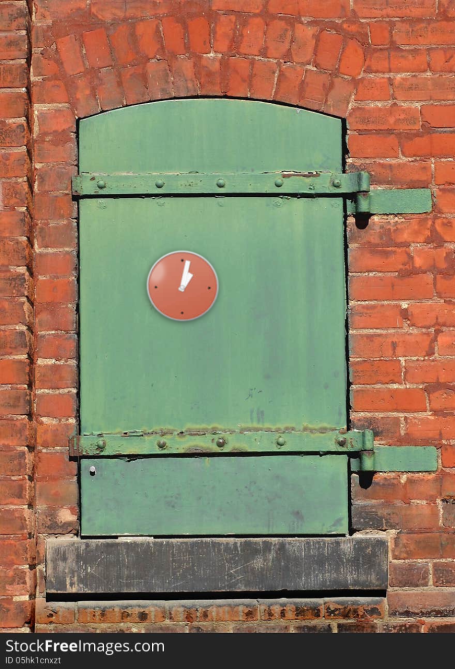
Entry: **1:02**
